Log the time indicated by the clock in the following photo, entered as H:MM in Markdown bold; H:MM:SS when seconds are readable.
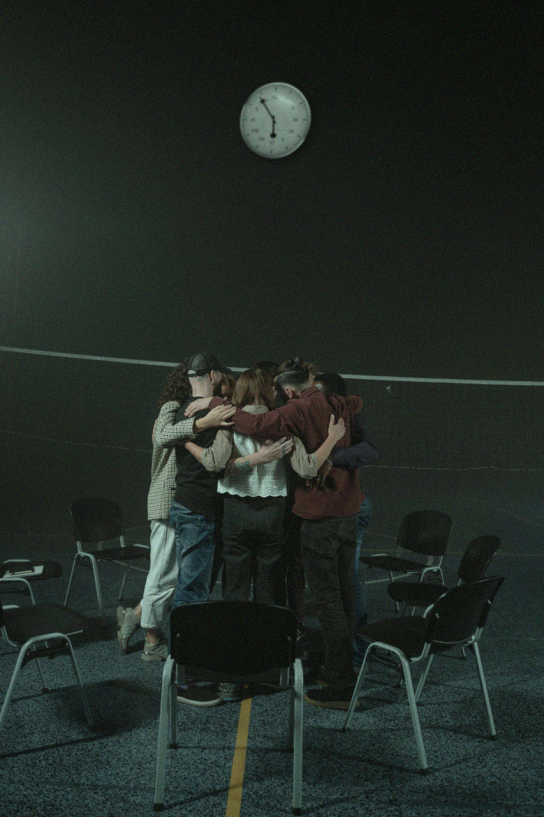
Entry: **5:54**
